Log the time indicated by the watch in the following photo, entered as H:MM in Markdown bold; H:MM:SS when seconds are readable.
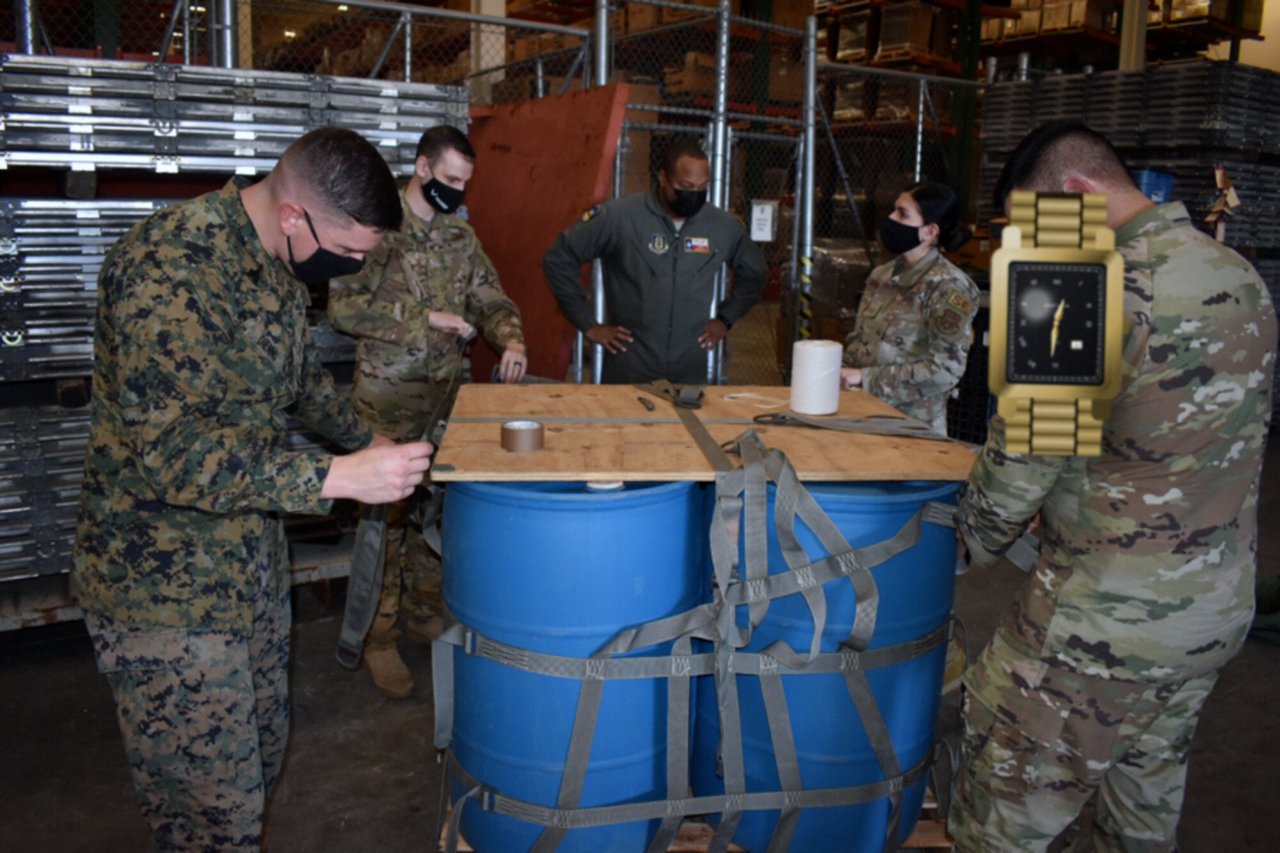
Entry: **12:31**
